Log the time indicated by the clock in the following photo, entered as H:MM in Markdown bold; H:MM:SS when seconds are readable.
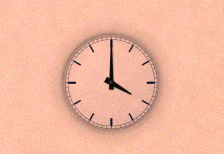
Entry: **4:00**
